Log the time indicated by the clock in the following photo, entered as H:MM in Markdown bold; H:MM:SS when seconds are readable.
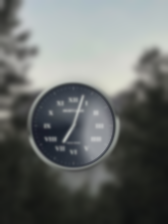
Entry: **7:03**
